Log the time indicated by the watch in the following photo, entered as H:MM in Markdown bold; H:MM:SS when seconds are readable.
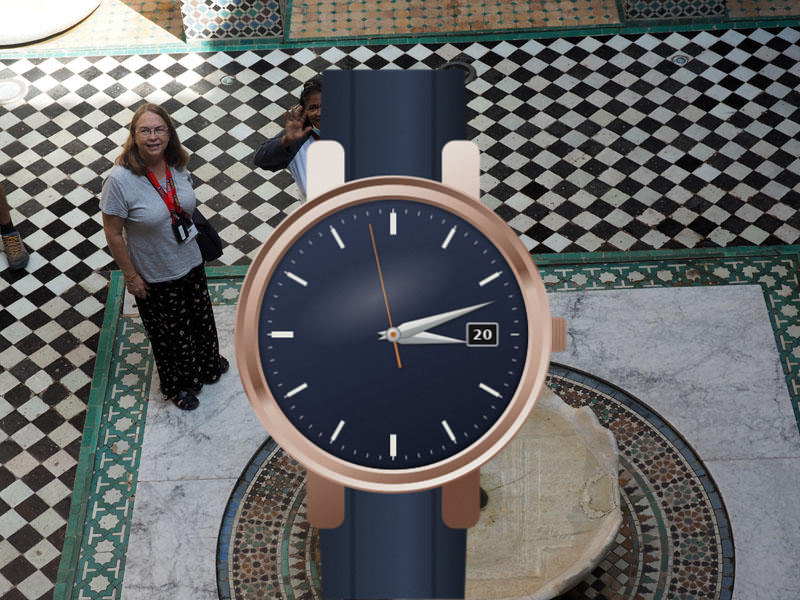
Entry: **3:11:58**
